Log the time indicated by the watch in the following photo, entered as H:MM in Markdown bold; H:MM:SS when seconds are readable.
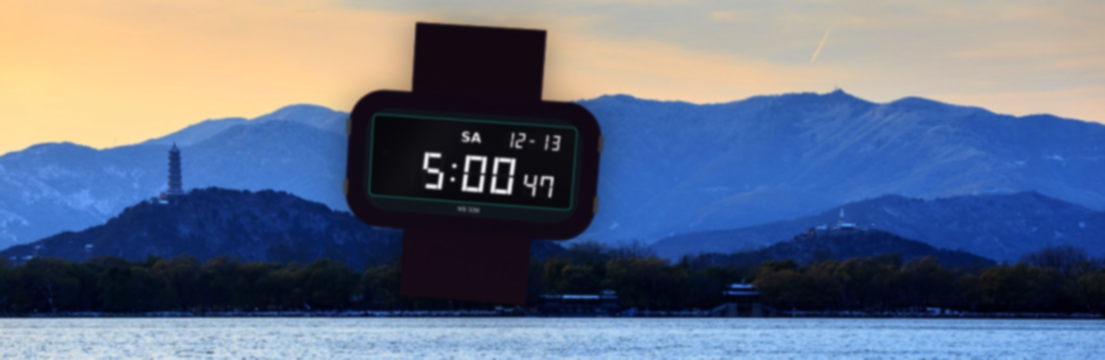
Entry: **5:00:47**
